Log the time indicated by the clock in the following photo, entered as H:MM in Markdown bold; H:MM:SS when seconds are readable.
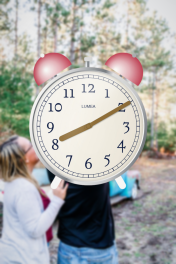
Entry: **8:10**
